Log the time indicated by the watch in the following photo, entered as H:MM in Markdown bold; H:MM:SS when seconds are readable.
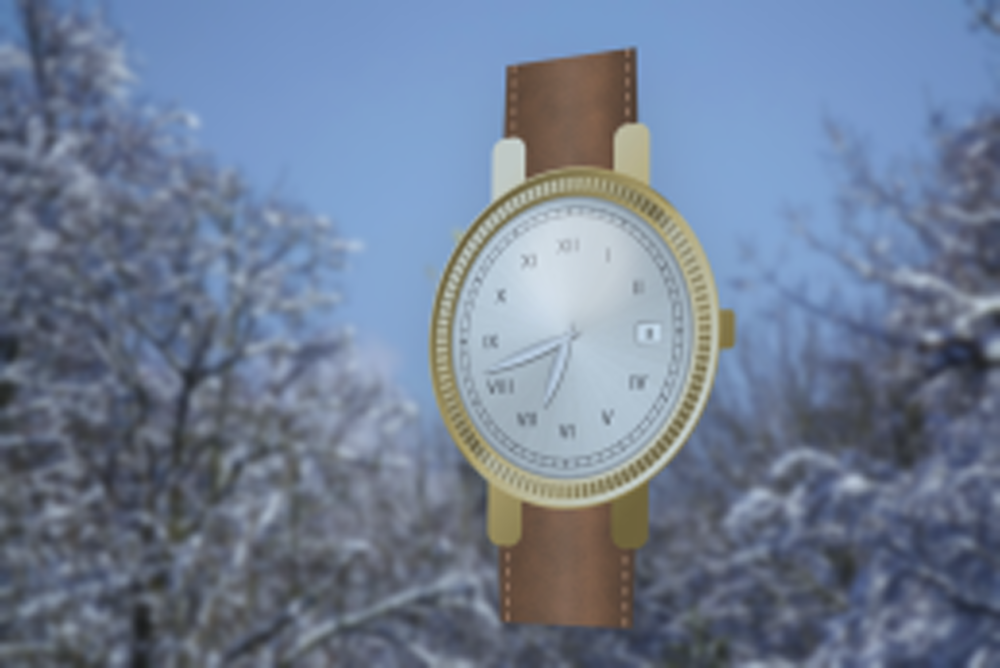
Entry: **6:42**
